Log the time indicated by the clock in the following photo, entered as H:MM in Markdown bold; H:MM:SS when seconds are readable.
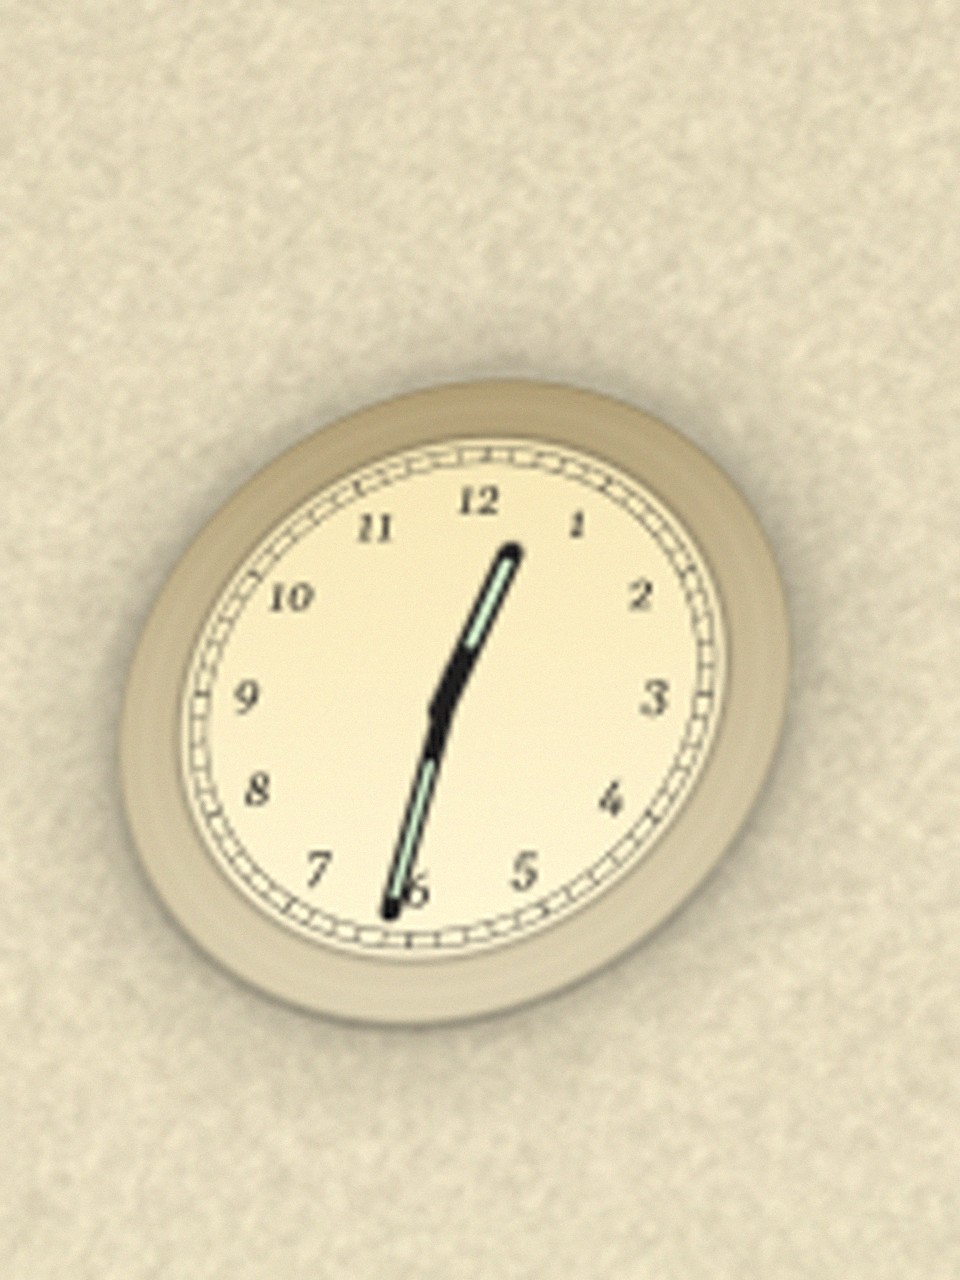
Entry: **12:31**
